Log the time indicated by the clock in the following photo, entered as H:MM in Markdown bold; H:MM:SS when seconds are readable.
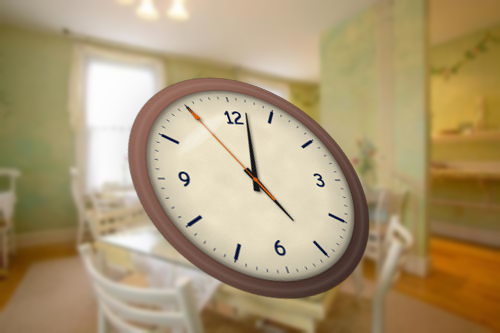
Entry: **5:01:55**
